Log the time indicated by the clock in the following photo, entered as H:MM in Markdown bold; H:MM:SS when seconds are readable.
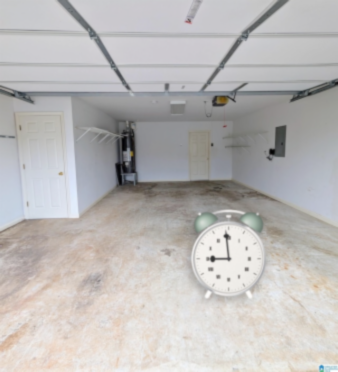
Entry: **8:59**
